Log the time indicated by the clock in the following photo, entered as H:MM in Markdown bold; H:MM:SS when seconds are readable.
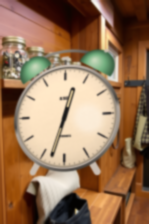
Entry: **12:33**
